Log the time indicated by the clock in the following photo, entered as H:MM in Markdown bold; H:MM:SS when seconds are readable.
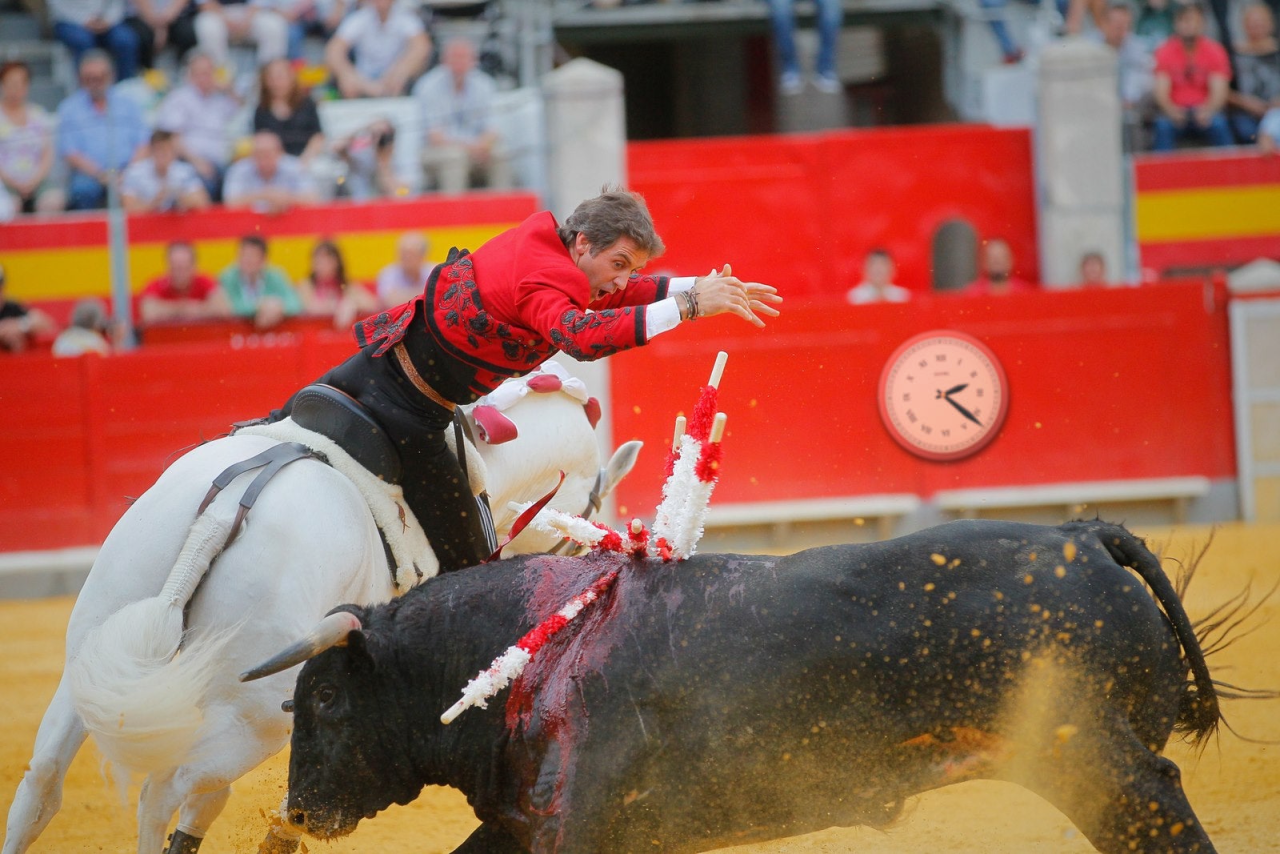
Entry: **2:22**
